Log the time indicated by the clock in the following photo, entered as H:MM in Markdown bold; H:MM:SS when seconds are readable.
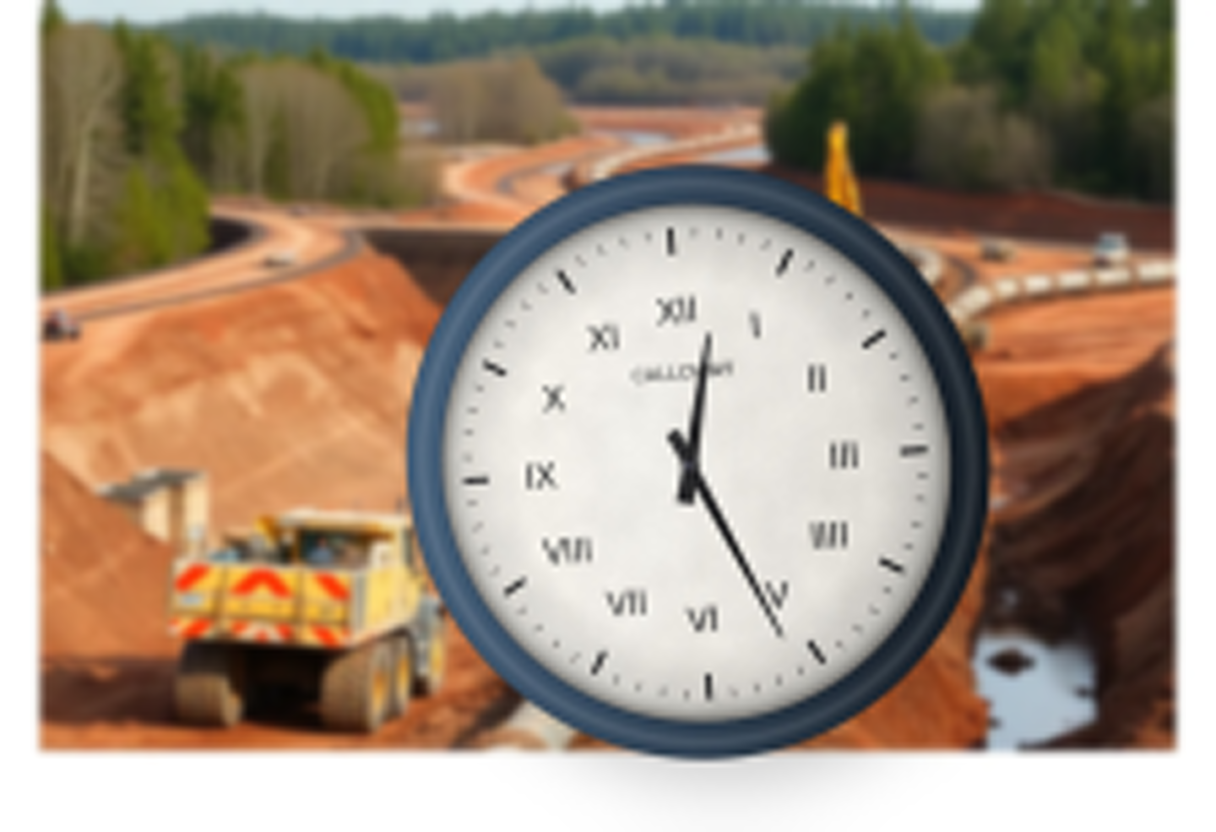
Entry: **12:26**
